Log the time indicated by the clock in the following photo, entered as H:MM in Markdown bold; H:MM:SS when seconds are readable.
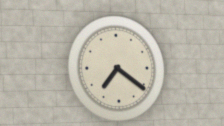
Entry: **7:21**
